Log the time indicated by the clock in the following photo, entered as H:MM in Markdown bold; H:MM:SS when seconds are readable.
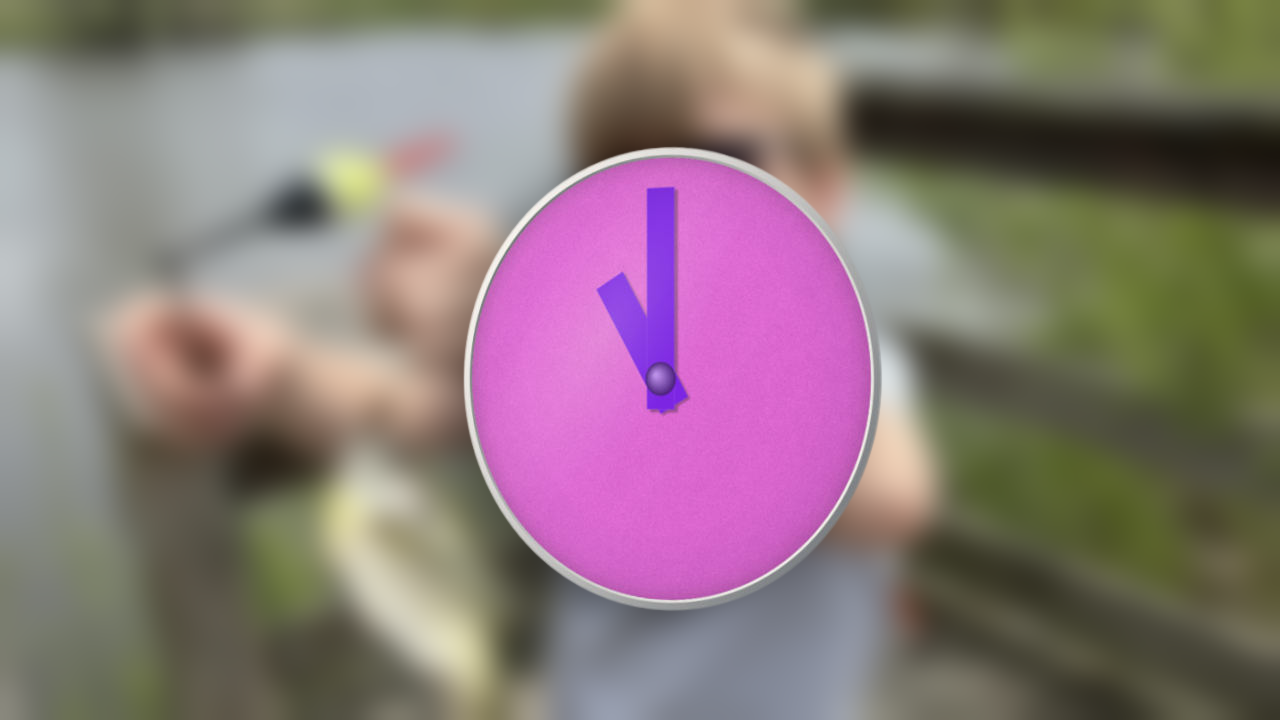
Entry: **11:00**
